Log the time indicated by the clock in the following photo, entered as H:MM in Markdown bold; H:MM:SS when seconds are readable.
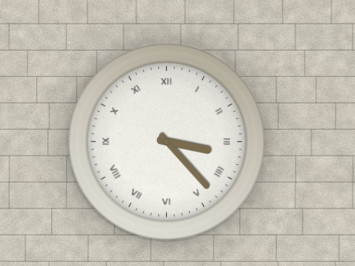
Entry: **3:23**
